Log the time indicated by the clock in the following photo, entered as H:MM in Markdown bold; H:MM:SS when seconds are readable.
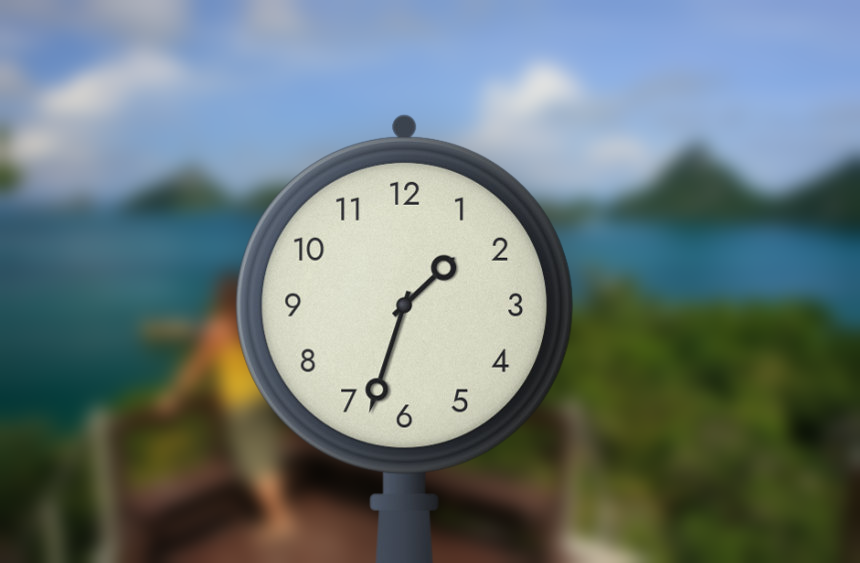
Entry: **1:33**
